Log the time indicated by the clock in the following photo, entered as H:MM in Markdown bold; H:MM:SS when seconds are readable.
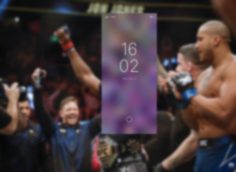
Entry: **16:02**
